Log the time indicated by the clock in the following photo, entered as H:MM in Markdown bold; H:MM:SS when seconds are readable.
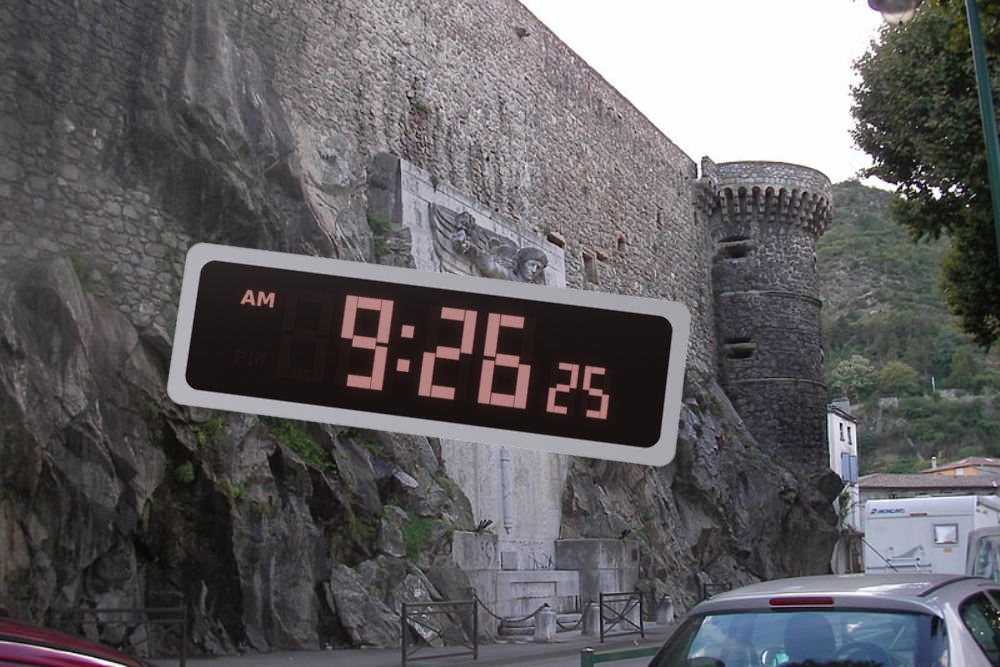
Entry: **9:26:25**
